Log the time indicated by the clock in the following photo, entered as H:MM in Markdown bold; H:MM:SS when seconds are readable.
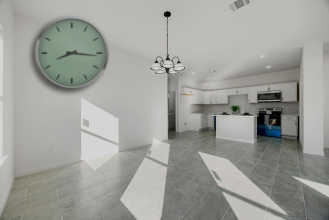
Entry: **8:16**
